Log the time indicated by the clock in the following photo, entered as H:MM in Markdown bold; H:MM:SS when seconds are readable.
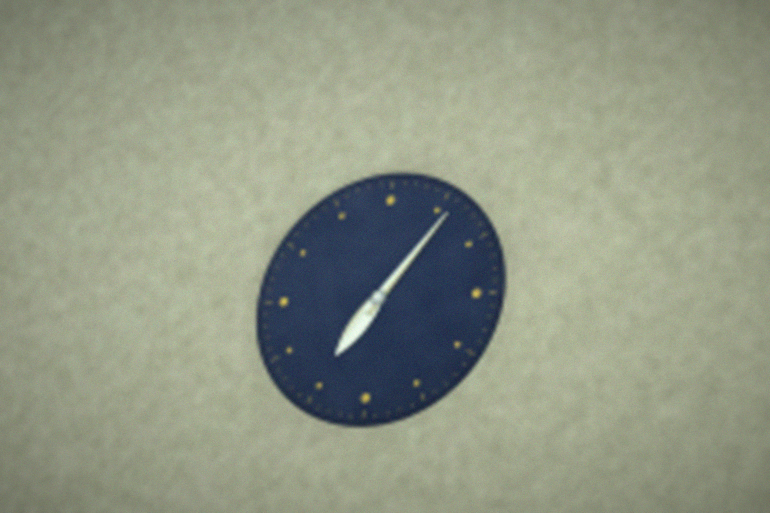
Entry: **7:06**
